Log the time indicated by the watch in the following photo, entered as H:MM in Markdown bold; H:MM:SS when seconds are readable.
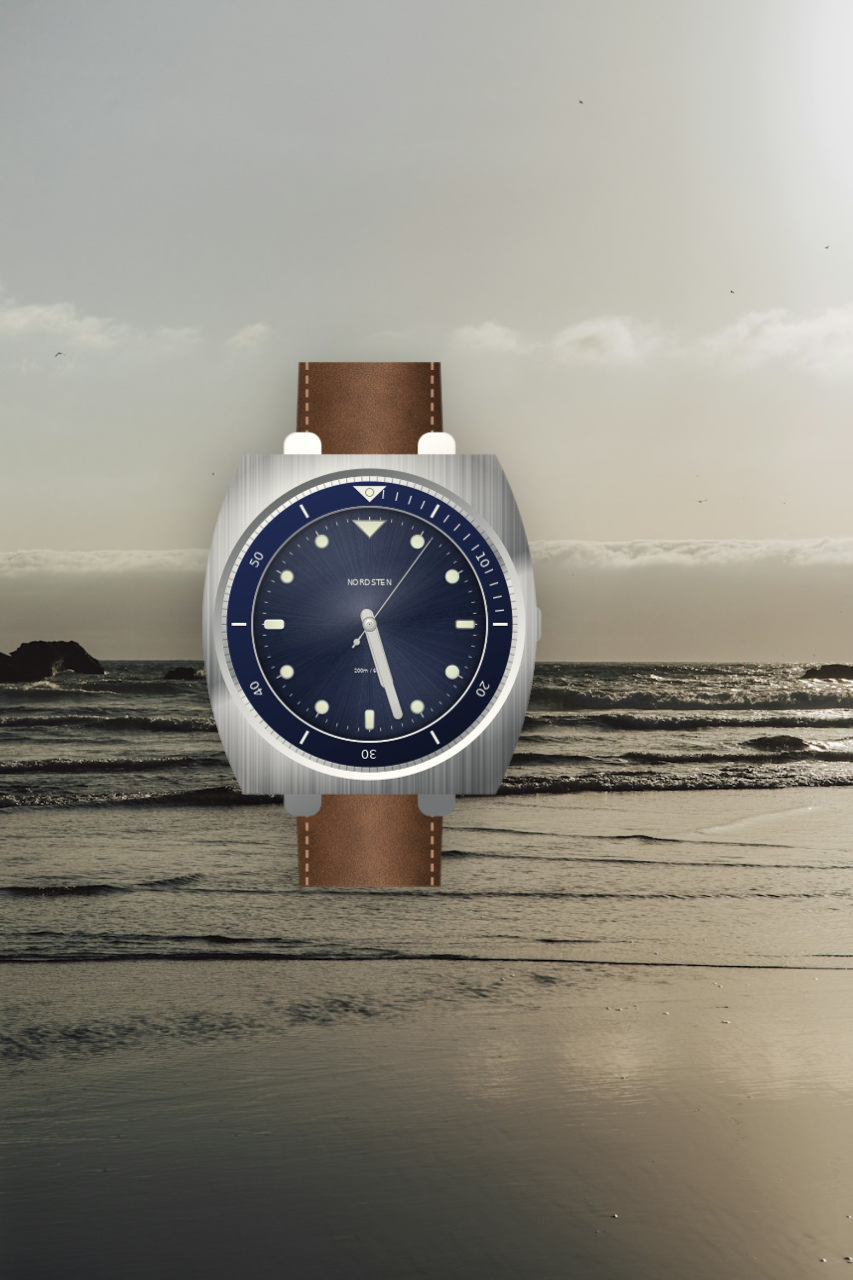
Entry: **5:27:06**
